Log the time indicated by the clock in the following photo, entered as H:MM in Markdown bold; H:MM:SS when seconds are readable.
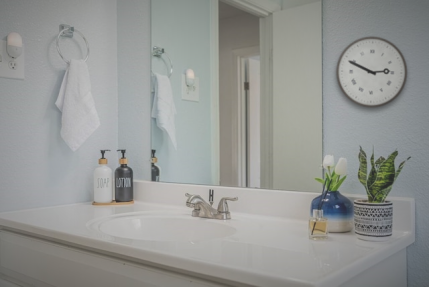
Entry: **2:49**
